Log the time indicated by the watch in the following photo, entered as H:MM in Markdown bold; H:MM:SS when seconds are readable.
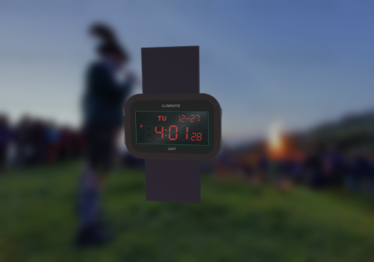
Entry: **4:01:28**
